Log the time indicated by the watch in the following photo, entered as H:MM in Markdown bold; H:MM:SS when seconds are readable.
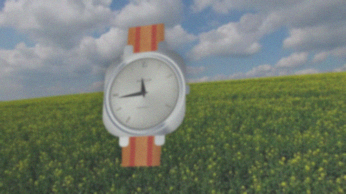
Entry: **11:44**
